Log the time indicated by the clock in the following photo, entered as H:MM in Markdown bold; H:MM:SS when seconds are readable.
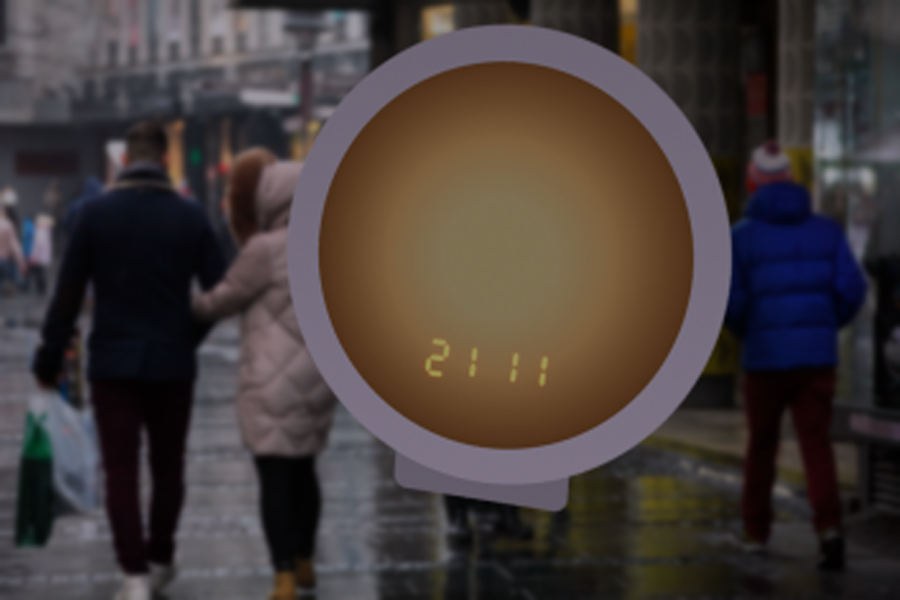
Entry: **21:11**
